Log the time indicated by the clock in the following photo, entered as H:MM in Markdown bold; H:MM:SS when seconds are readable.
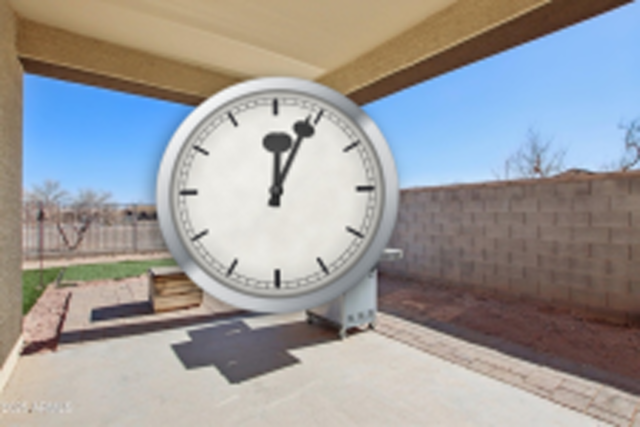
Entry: **12:04**
